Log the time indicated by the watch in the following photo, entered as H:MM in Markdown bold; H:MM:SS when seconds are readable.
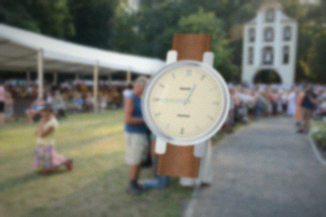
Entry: **12:45**
